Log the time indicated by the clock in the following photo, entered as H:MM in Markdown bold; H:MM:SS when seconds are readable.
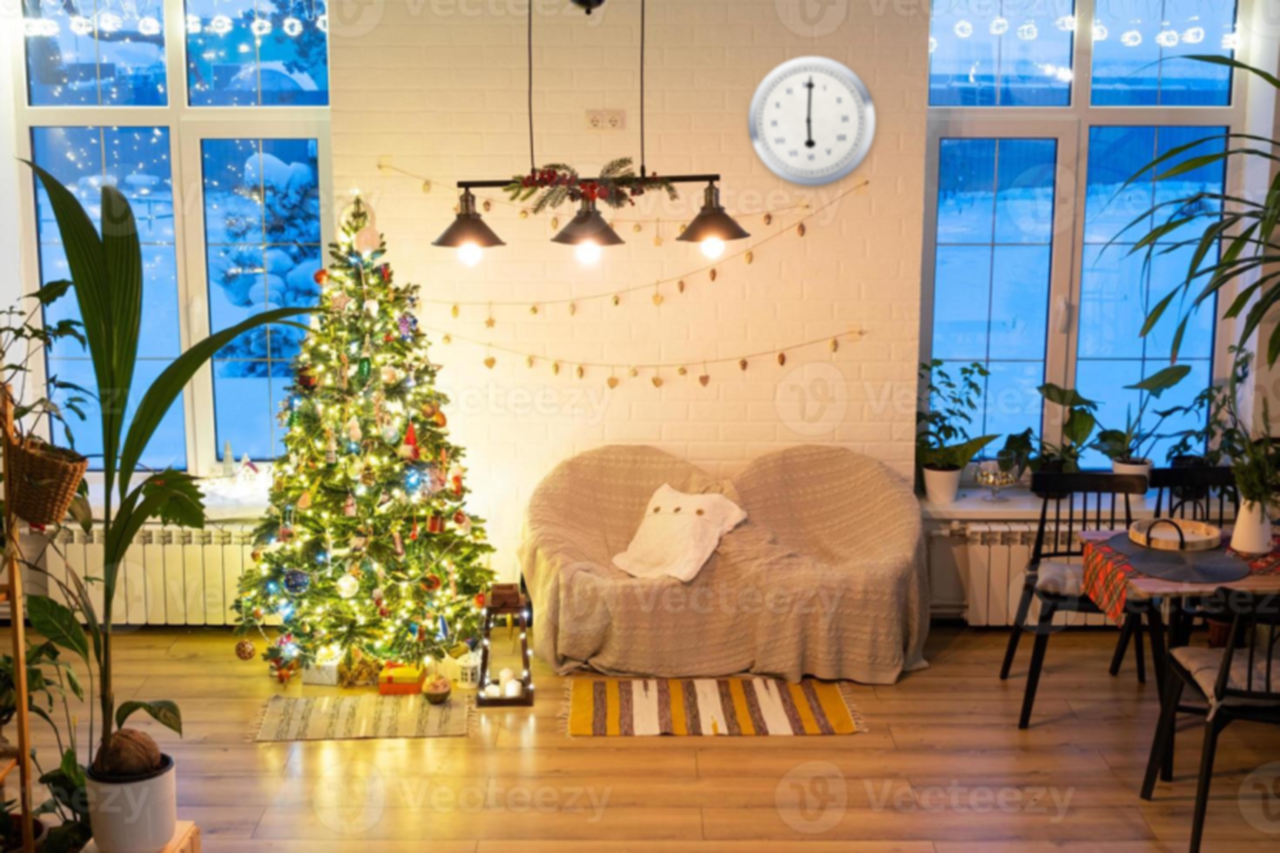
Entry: **6:01**
